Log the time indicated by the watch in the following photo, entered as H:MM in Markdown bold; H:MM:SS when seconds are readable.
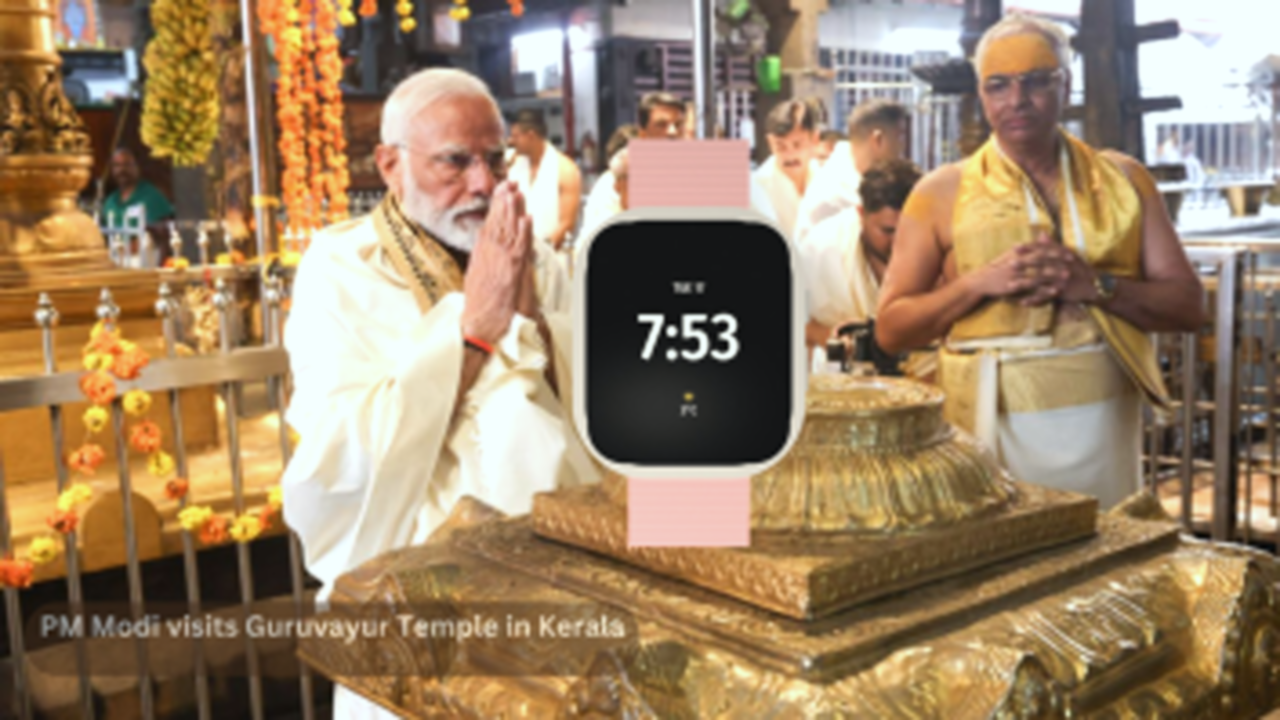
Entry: **7:53**
